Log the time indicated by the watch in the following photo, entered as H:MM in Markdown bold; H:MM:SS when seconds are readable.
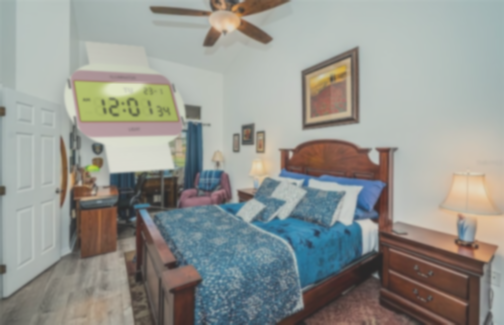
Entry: **12:01**
